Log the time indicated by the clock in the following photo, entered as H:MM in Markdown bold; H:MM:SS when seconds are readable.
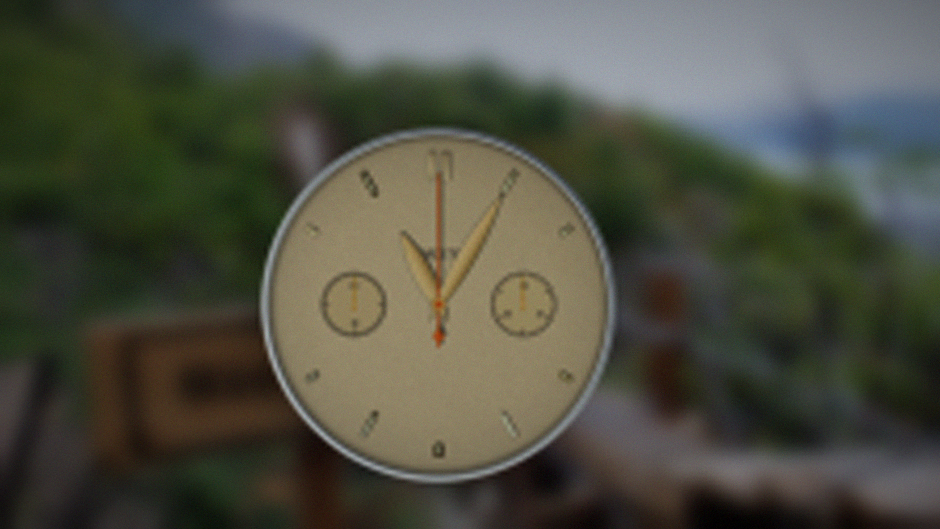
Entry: **11:05**
